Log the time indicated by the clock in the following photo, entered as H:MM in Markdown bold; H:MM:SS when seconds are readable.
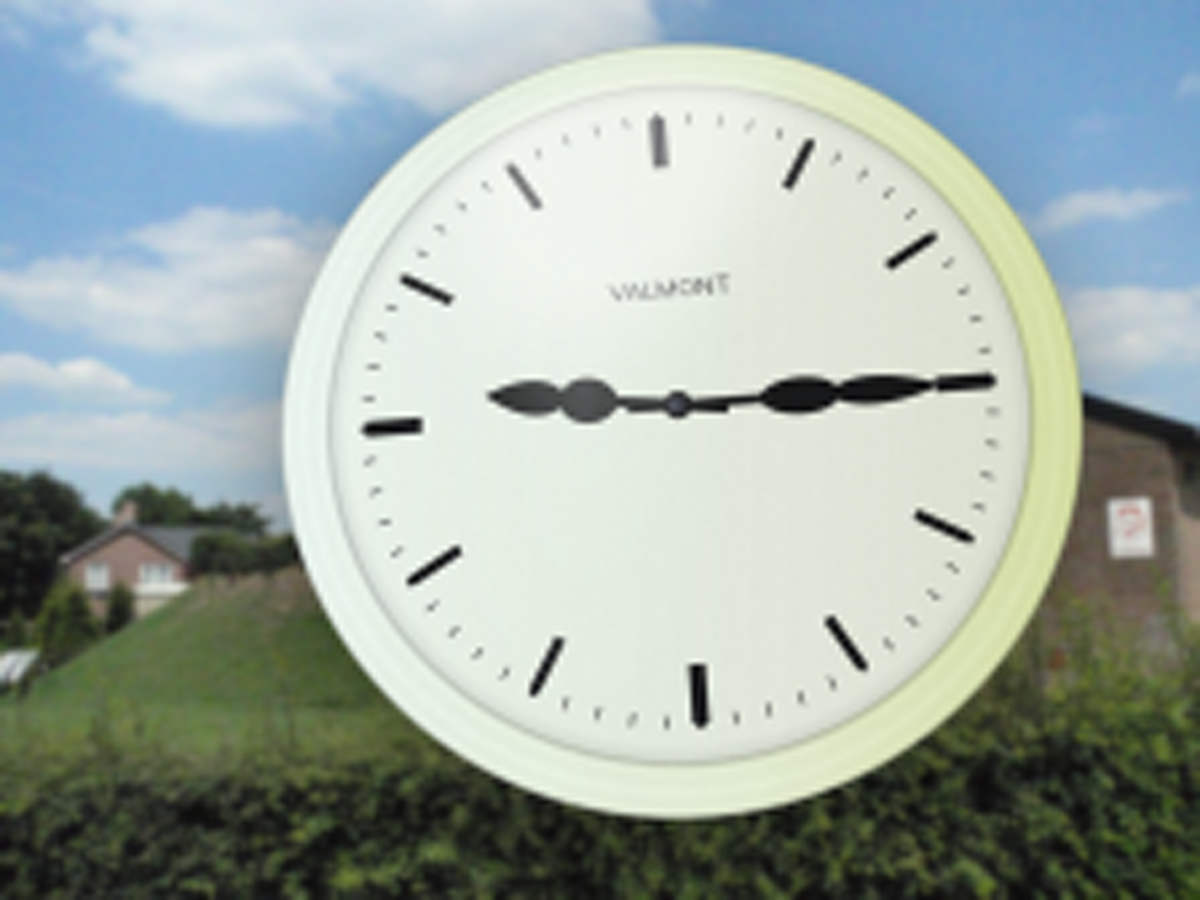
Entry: **9:15**
